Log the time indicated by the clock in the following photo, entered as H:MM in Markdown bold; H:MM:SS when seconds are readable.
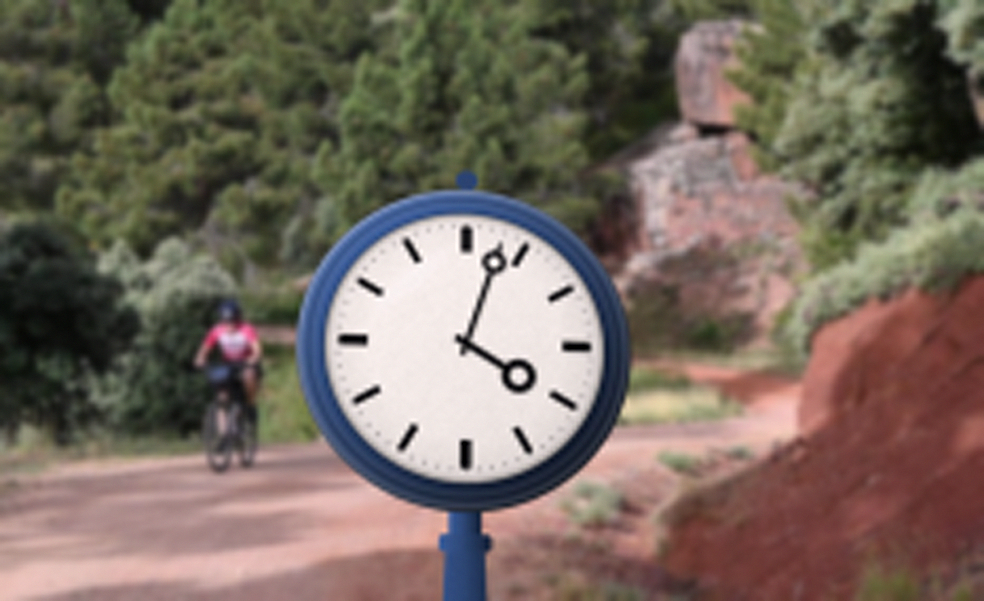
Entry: **4:03**
